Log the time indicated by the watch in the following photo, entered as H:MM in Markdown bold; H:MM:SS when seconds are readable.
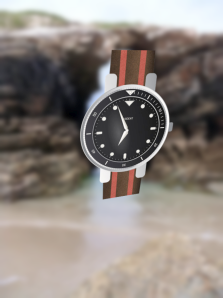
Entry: **6:56**
